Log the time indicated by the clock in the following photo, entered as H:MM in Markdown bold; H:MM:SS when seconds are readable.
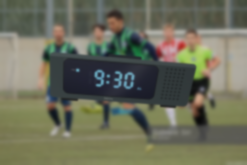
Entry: **9:30**
